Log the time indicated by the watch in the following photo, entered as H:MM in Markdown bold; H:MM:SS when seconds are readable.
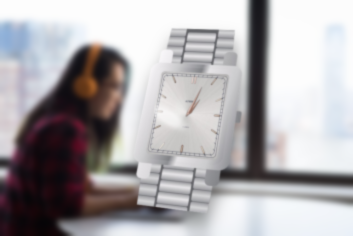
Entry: **1:03**
